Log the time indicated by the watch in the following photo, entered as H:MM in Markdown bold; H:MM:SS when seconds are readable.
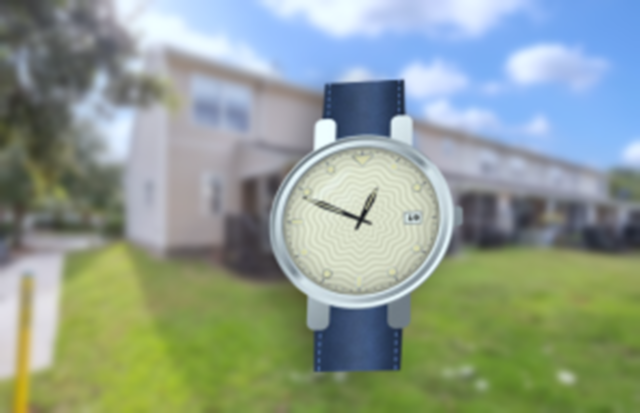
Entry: **12:49**
